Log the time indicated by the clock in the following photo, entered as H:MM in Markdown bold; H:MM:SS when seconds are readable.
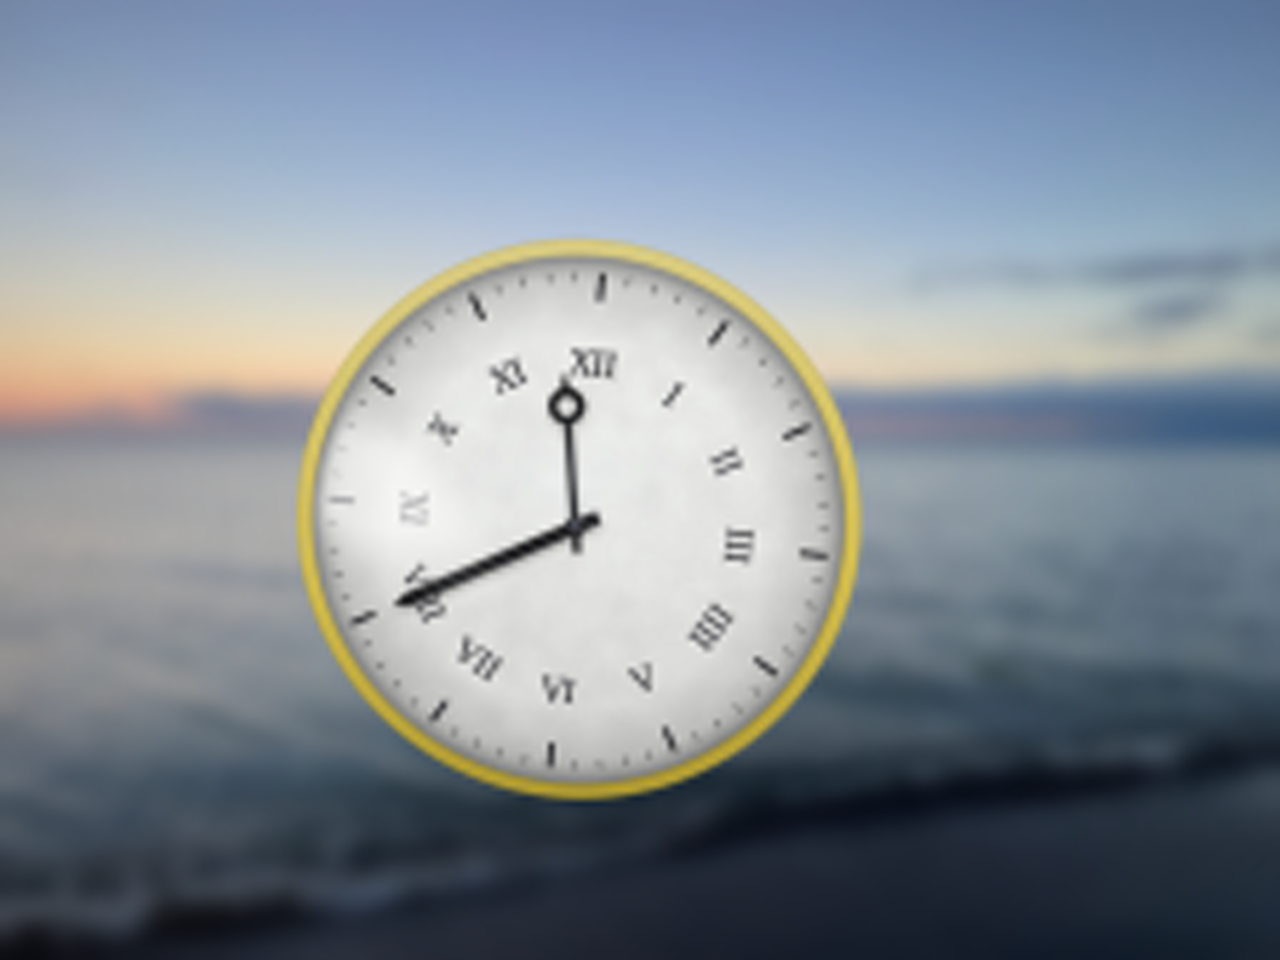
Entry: **11:40**
